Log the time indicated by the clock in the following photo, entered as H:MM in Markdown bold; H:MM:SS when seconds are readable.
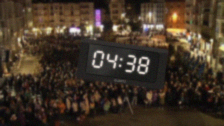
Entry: **4:38**
